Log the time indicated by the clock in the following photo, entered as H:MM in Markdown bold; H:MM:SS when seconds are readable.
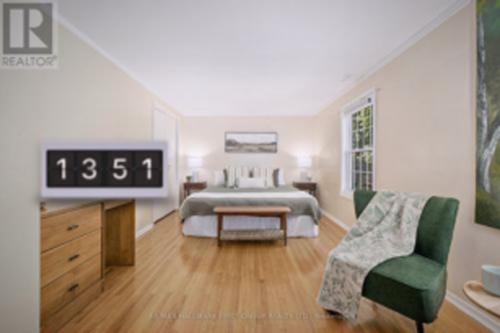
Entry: **13:51**
